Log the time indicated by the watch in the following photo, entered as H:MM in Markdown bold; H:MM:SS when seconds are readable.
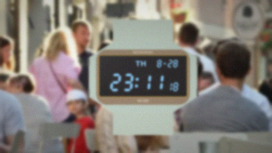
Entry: **23:11**
